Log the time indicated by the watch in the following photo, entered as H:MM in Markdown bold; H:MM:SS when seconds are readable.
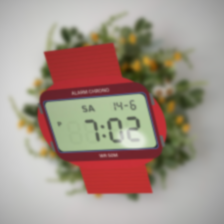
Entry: **7:02**
